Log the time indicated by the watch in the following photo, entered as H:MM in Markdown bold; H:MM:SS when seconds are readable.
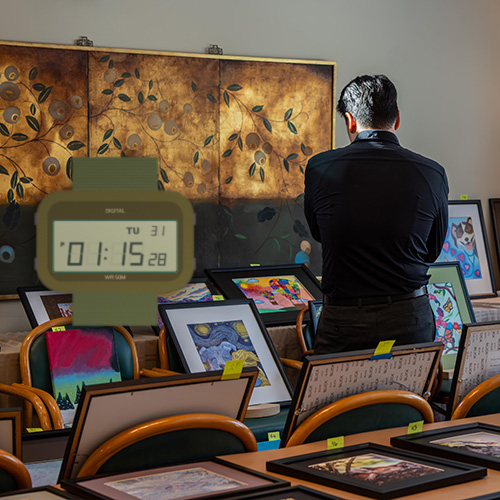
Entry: **1:15:28**
